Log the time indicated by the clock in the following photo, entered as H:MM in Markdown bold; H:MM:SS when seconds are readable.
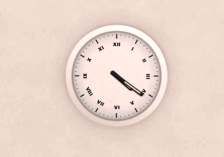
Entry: **4:21**
